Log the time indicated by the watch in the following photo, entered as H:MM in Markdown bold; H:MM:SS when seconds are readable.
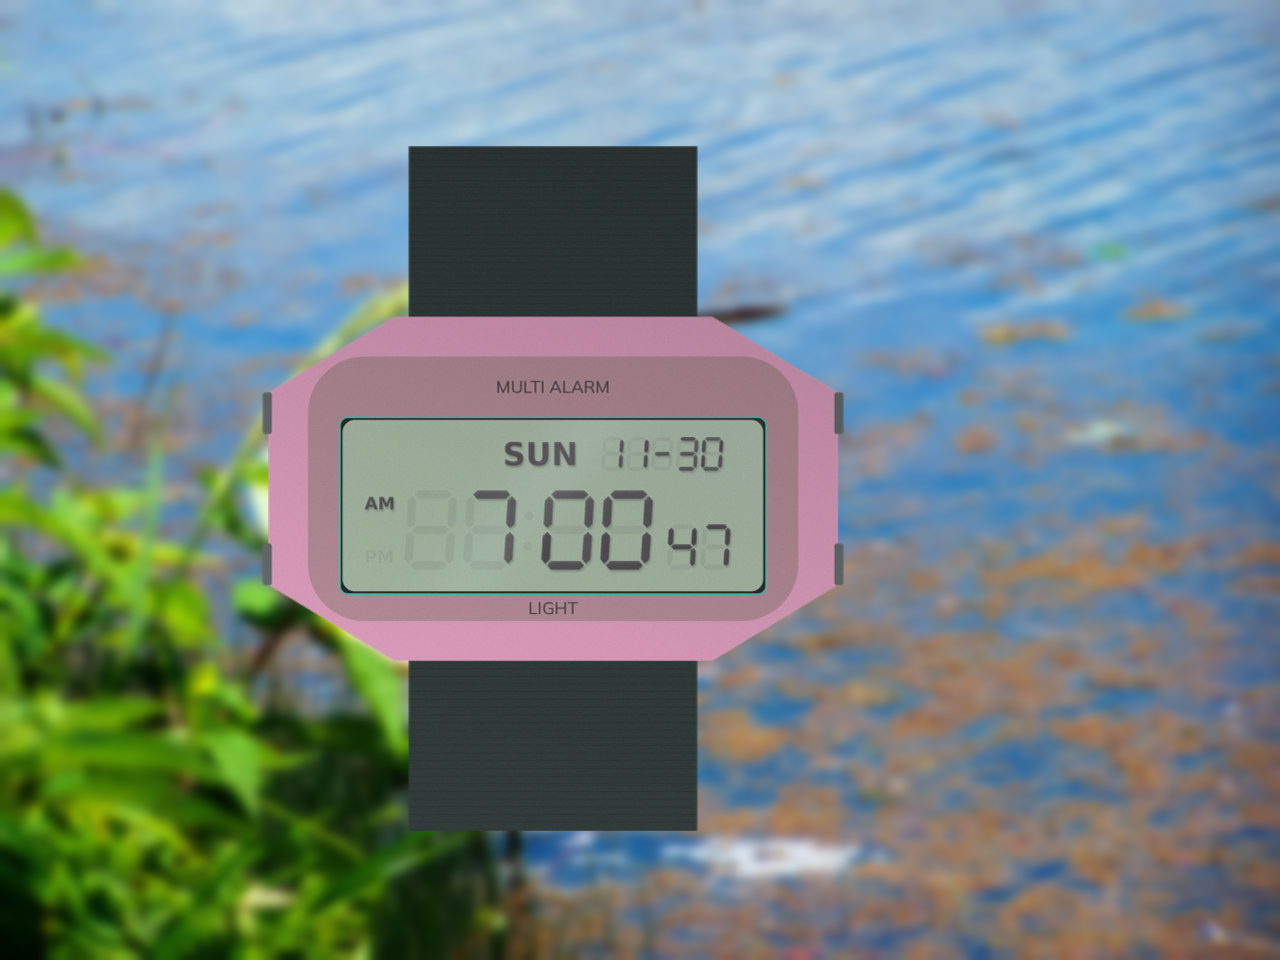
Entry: **7:00:47**
